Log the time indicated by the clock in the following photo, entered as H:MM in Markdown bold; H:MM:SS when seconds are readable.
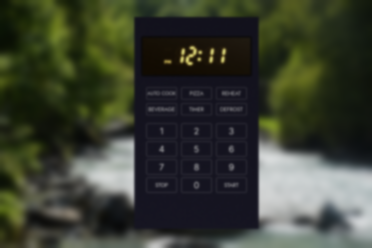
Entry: **12:11**
